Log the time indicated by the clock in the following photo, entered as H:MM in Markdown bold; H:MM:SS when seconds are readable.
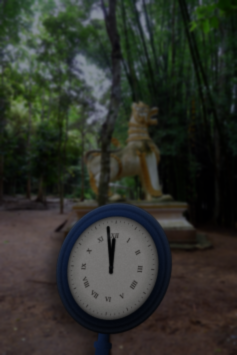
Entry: **11:58**
